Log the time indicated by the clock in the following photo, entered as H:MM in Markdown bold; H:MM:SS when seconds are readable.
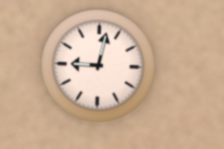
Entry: **9:02**
